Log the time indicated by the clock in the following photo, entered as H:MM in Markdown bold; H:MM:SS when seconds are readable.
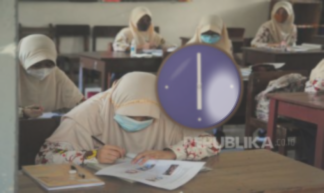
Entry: **6:00**
